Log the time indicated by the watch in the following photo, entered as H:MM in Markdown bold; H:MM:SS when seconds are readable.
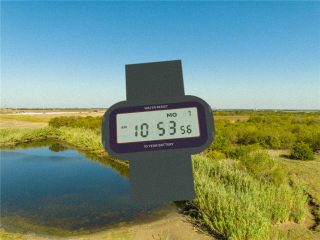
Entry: **10:53:56**
